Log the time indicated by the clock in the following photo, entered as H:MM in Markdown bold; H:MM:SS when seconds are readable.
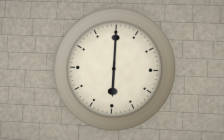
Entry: **6:00**
